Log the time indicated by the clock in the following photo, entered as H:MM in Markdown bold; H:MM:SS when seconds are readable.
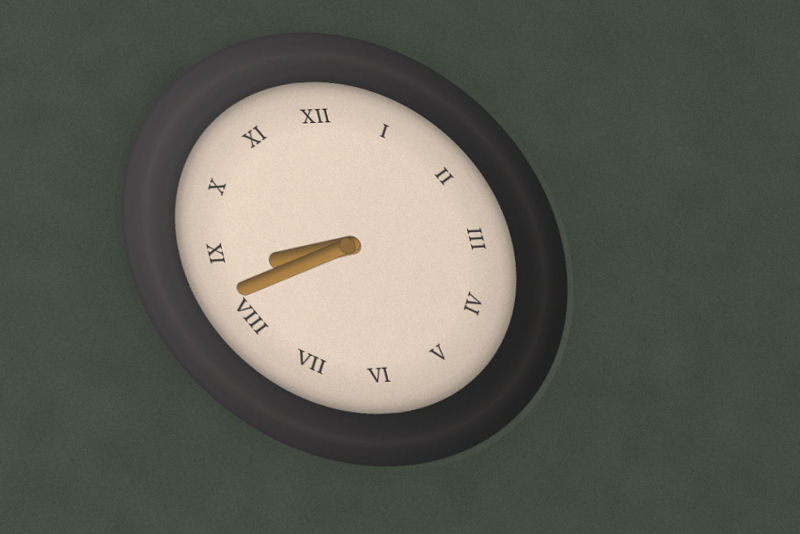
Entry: **8:42**
